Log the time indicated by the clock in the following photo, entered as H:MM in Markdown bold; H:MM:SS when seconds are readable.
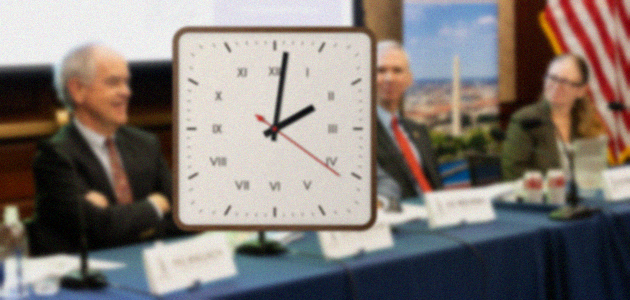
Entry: **2:01:21**
